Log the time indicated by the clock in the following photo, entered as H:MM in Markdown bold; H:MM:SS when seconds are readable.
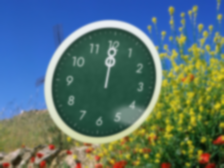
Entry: **12:00**
